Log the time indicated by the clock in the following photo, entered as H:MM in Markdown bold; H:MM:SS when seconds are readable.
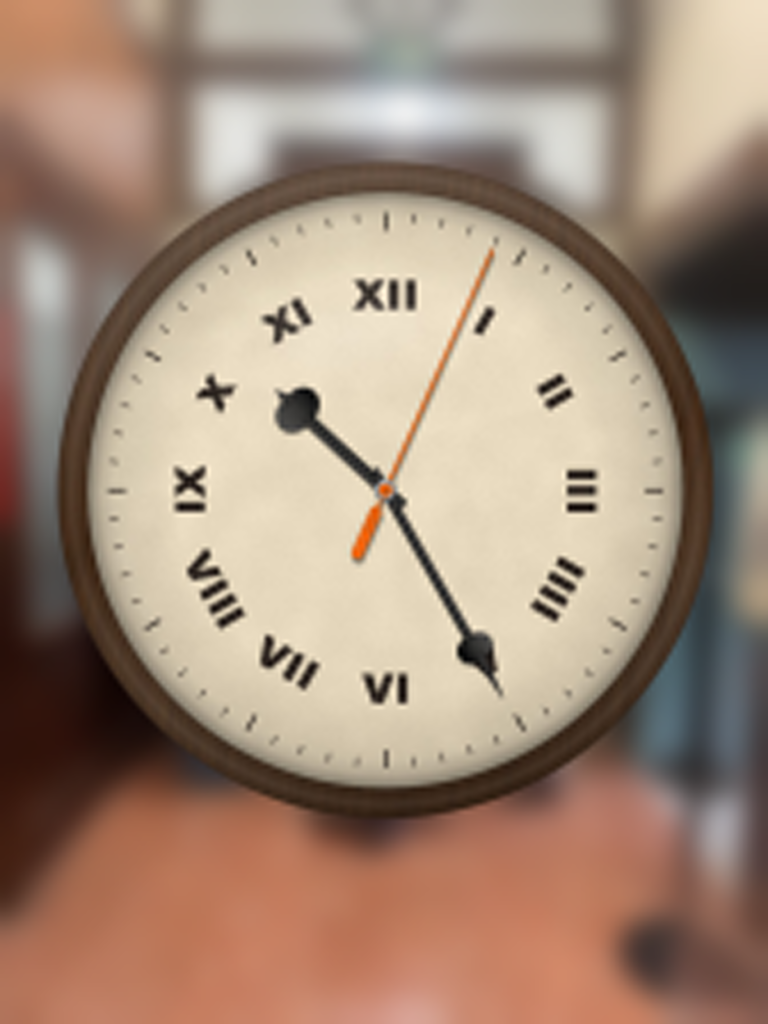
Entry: **10:25:04**
